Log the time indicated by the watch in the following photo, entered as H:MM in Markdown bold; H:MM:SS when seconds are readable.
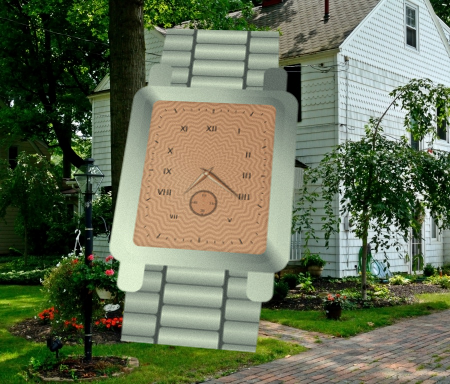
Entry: **7:21**
